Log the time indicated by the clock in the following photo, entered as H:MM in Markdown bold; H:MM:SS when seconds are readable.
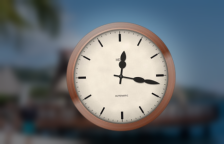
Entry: **12:17**
